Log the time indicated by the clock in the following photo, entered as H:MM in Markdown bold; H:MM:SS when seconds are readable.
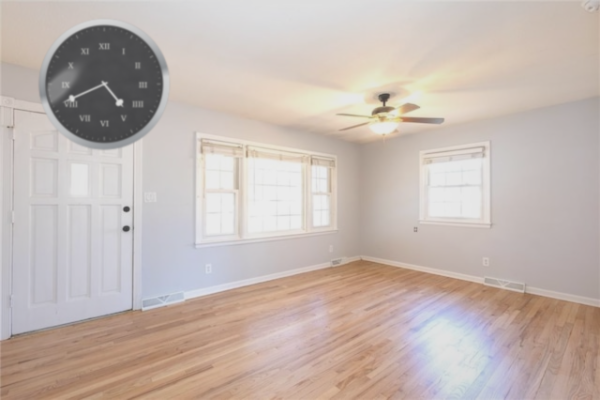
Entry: **4:41**
